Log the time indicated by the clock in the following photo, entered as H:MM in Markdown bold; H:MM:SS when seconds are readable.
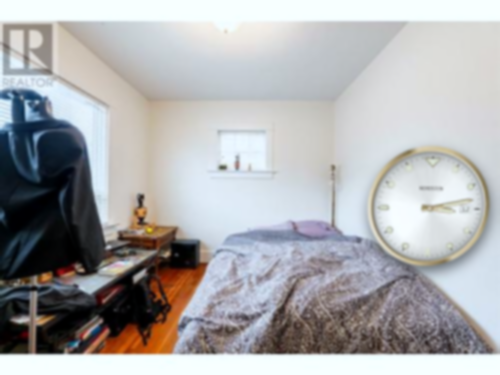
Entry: **3:13**
